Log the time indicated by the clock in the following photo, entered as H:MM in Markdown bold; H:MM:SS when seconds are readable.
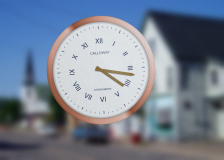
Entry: **4:17**
